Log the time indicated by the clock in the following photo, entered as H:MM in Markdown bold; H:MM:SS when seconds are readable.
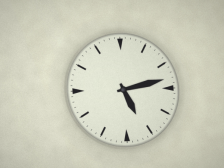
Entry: **5:13**
